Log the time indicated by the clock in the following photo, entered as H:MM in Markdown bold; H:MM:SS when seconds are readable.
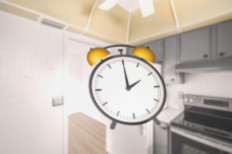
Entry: **2:00**
